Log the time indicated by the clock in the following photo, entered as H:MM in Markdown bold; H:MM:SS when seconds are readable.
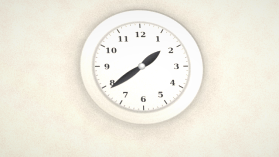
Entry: **1:39**
